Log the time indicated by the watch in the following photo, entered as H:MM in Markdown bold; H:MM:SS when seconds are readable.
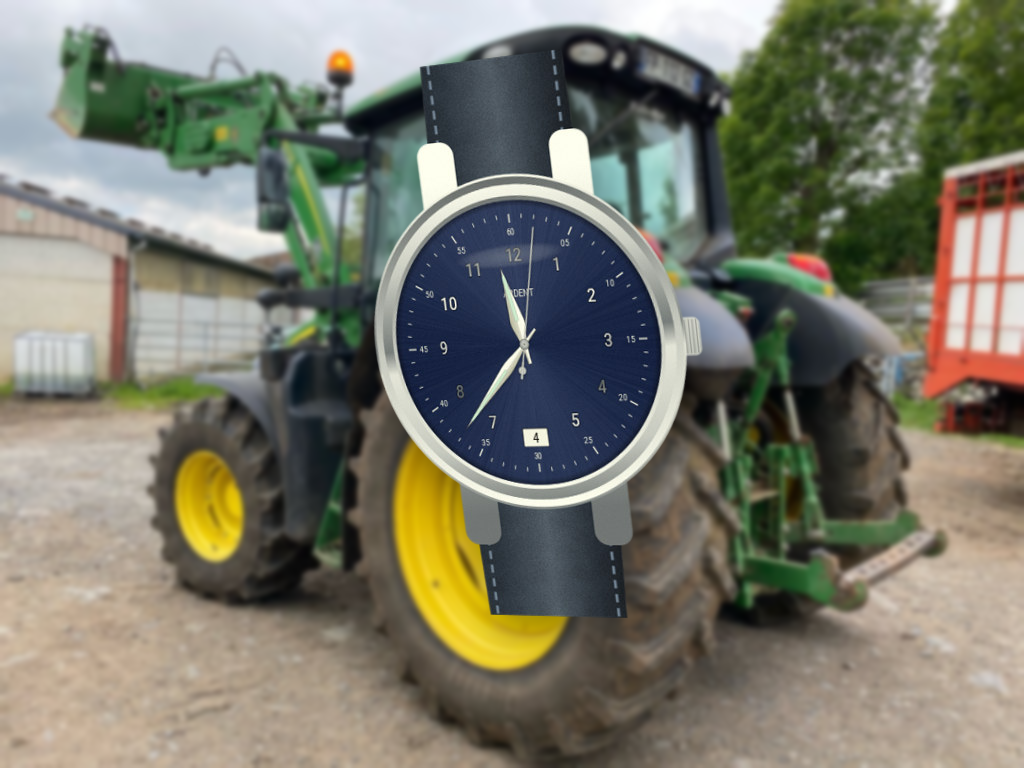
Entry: **11:37:02**
